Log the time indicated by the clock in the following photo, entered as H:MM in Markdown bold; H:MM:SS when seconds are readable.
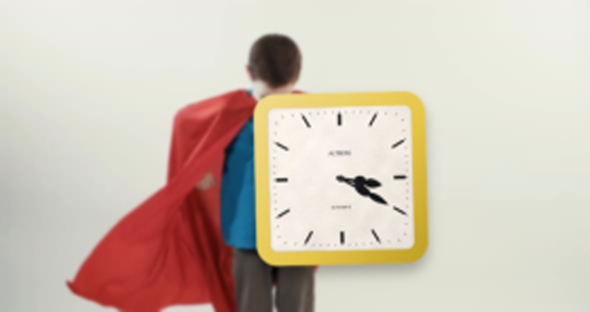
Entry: **3:20**
